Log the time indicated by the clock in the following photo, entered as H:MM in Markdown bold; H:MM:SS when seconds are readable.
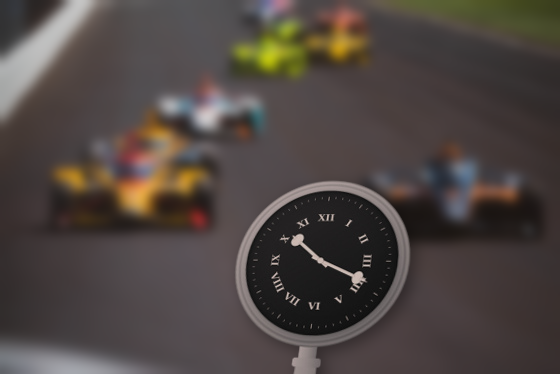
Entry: **10:19**
